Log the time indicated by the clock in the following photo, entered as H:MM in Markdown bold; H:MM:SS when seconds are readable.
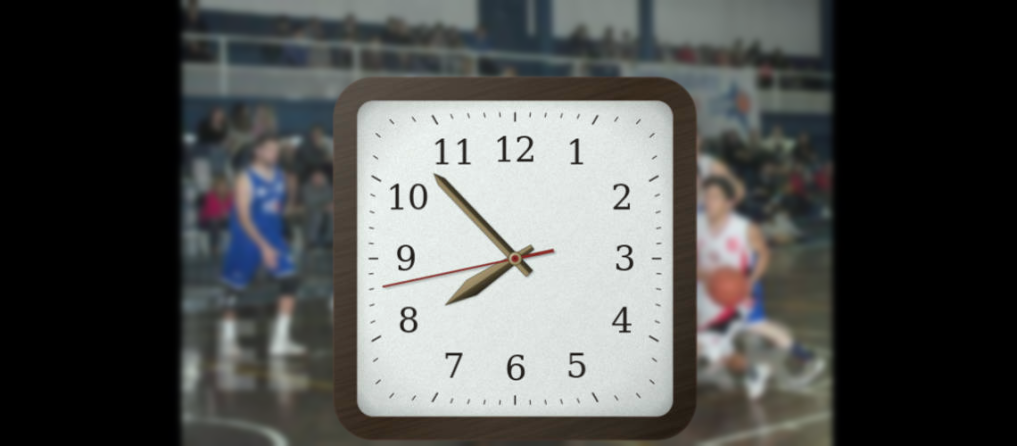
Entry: **7:52:43**
